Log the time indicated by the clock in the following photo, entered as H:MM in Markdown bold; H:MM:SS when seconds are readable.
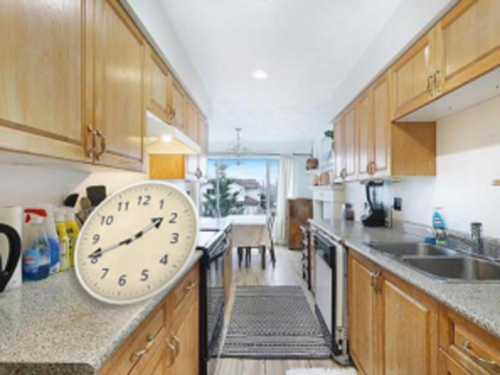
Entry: **1:41**
